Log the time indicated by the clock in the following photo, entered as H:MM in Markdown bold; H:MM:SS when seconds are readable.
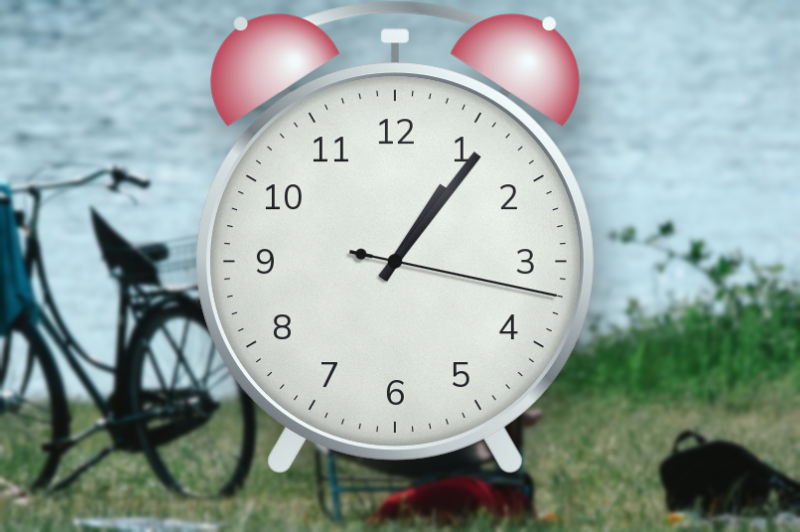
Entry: **1:06:17**
